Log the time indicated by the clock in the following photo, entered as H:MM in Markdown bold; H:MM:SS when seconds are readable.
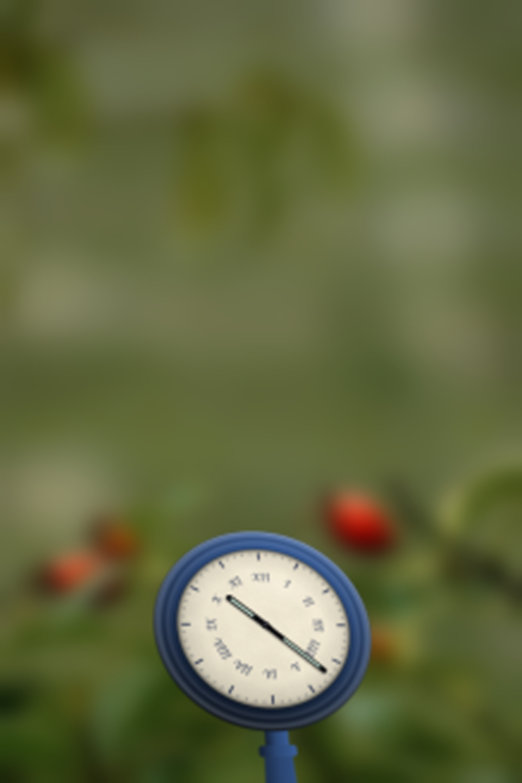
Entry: **10:22**
